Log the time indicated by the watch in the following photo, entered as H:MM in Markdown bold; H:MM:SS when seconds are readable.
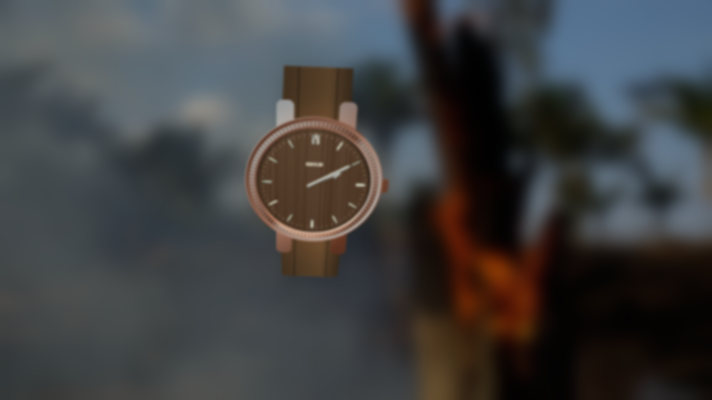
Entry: **2:10**
